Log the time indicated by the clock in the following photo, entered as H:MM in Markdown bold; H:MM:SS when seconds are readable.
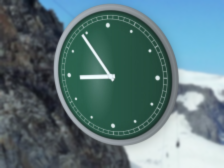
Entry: **8:54**
